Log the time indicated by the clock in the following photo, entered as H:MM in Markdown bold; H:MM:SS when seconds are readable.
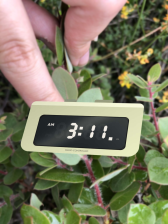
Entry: **3:11**
